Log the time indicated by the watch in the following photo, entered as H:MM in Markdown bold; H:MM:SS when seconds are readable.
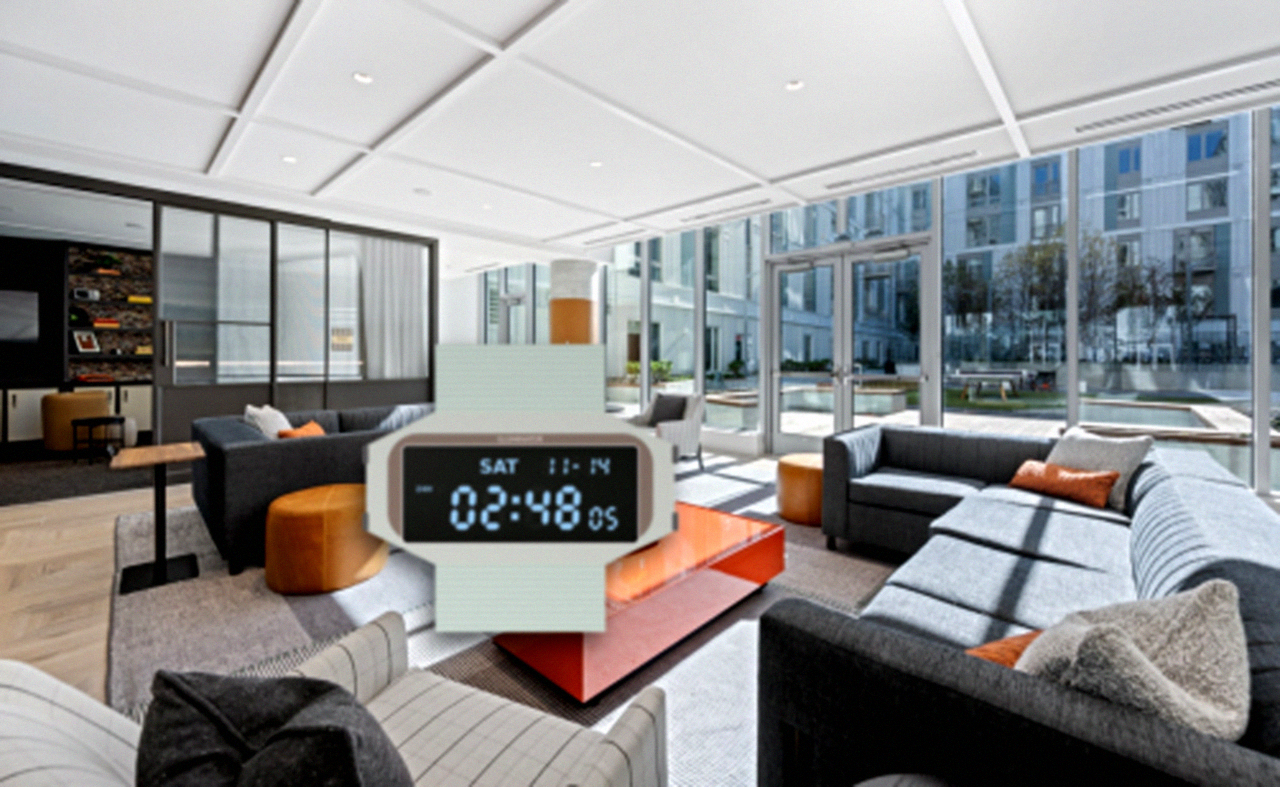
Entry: **2:48:05**
